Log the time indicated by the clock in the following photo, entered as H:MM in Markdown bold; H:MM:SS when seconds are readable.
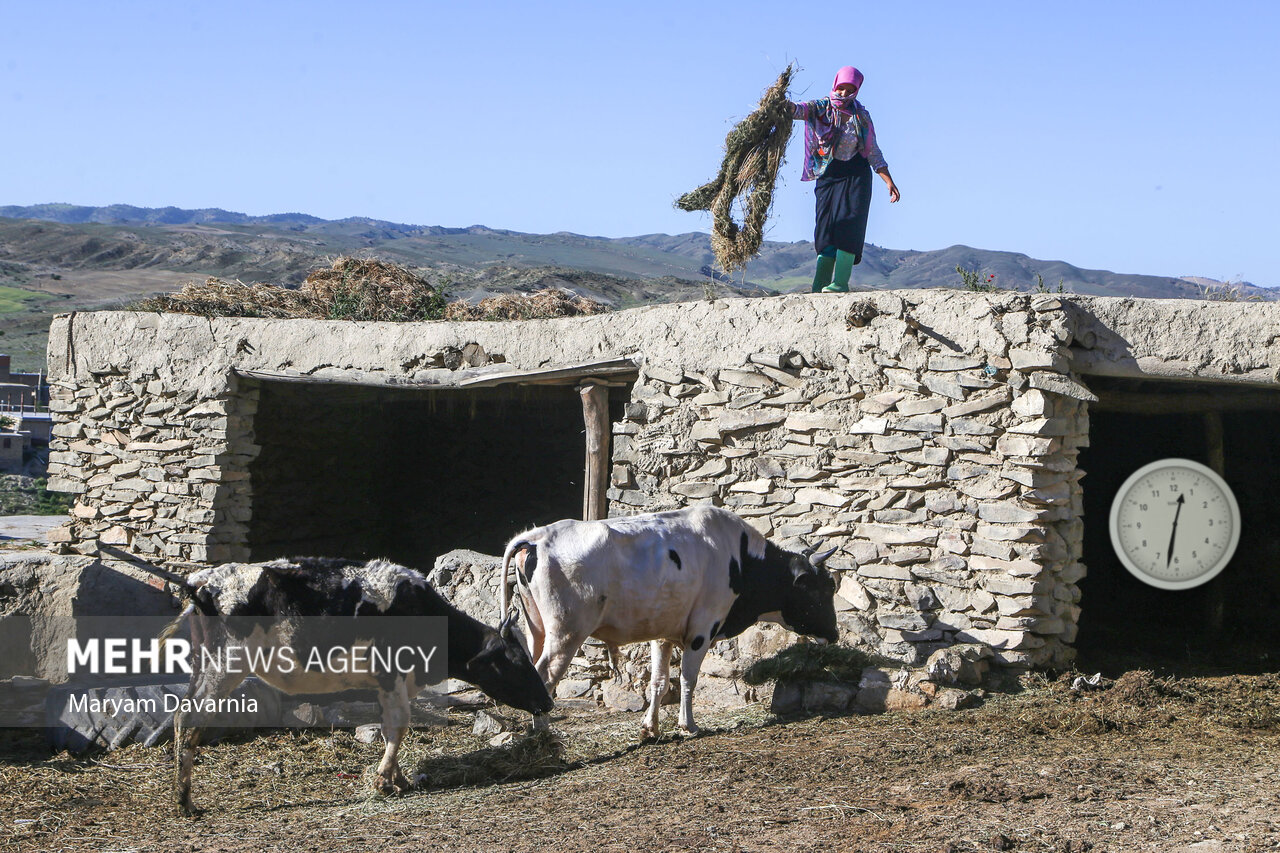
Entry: **12:32**
